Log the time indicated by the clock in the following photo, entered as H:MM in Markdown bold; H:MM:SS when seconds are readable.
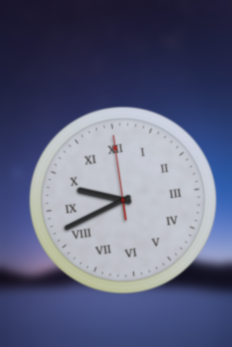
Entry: **9:42:00**
